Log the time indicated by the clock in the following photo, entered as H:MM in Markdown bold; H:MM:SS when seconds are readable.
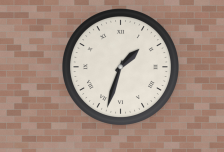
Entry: **1:33**
